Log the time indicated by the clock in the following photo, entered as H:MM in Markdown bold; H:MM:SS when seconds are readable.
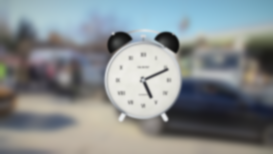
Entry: **5:11**
